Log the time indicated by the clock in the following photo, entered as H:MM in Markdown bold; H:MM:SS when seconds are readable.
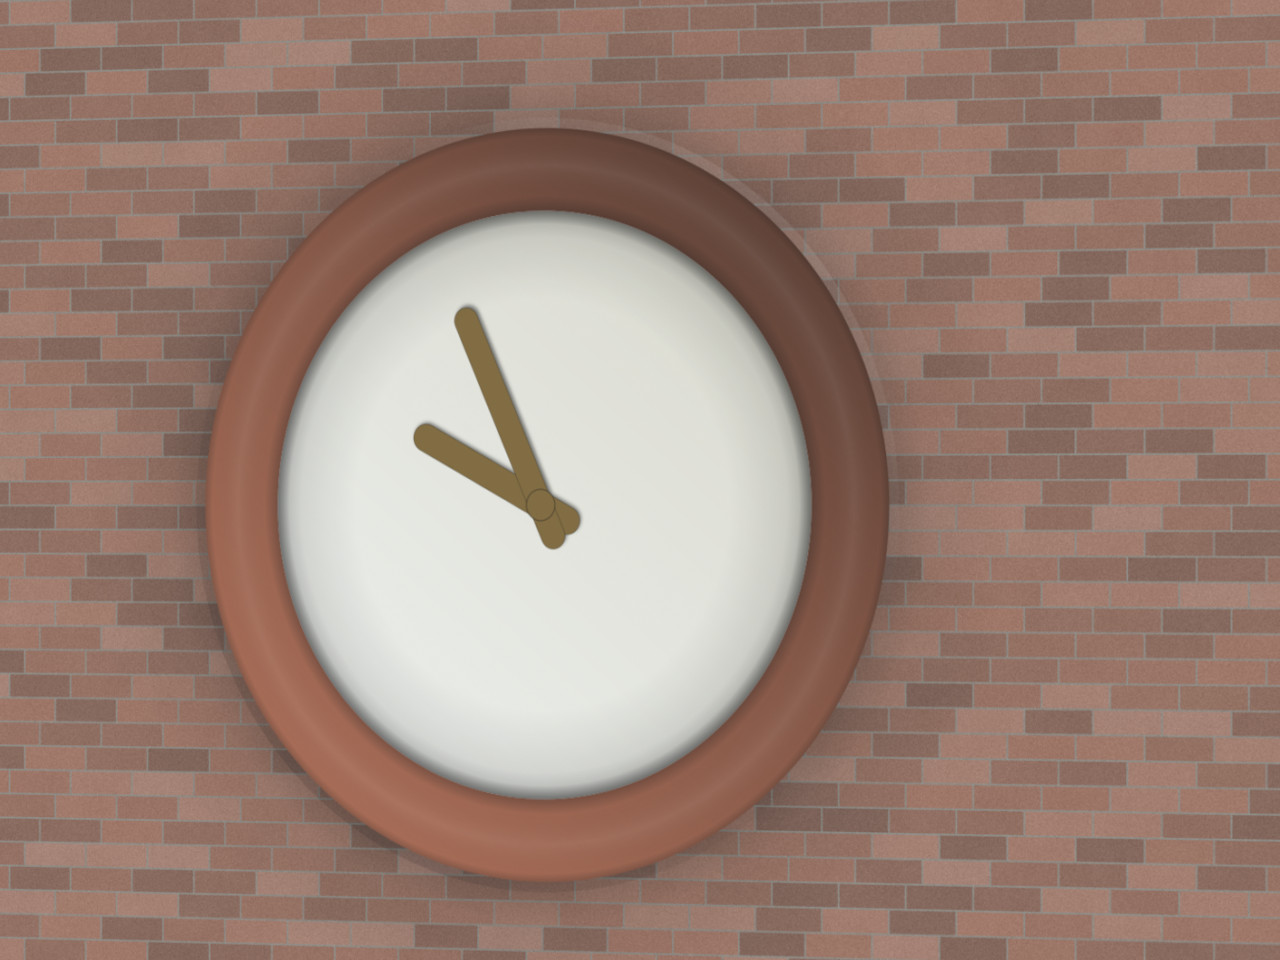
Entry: **9:56**
